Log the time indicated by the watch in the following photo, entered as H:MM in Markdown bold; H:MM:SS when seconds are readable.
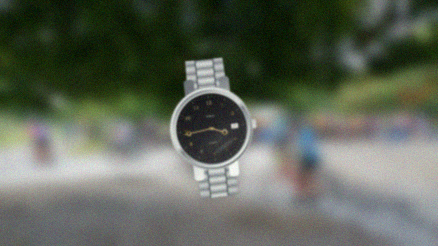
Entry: **3:44**
